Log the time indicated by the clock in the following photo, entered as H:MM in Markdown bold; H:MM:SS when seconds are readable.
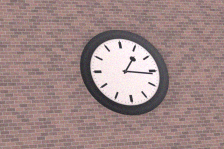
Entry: **1:16**
